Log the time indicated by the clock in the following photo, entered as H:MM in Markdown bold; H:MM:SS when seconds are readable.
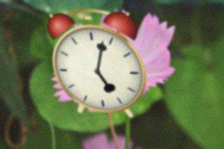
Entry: **5:03**
